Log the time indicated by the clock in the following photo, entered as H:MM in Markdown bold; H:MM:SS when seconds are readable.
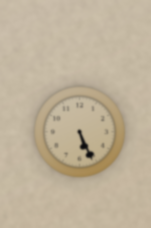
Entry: **5:26**
